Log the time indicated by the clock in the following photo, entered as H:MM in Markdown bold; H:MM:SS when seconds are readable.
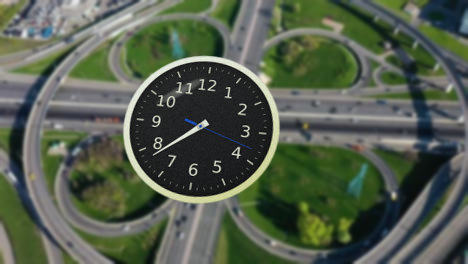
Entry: **7:38:18**
